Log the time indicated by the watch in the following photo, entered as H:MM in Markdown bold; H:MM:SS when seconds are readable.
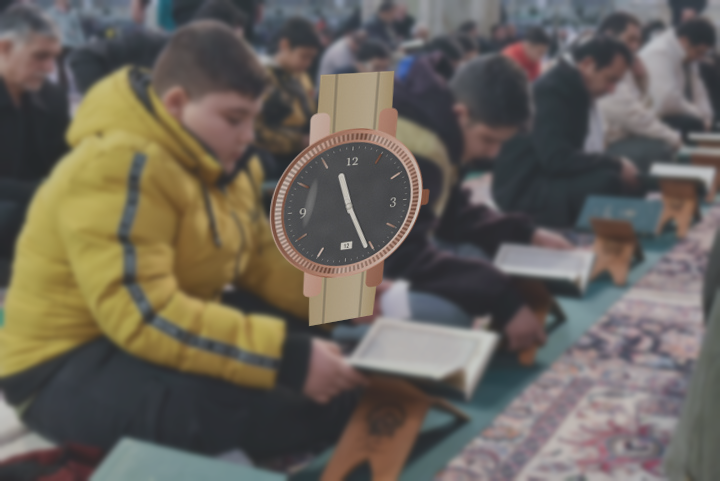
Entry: **11:26**
